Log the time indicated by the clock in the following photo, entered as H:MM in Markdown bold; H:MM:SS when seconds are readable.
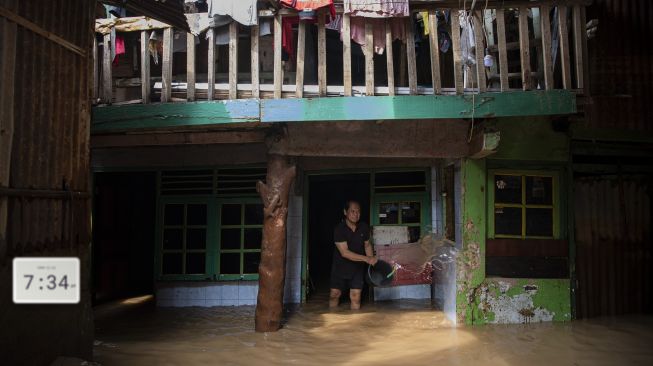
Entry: **7:34**
